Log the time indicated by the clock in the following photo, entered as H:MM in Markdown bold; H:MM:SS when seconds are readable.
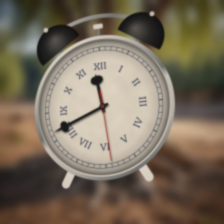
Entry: **11:41:29**
